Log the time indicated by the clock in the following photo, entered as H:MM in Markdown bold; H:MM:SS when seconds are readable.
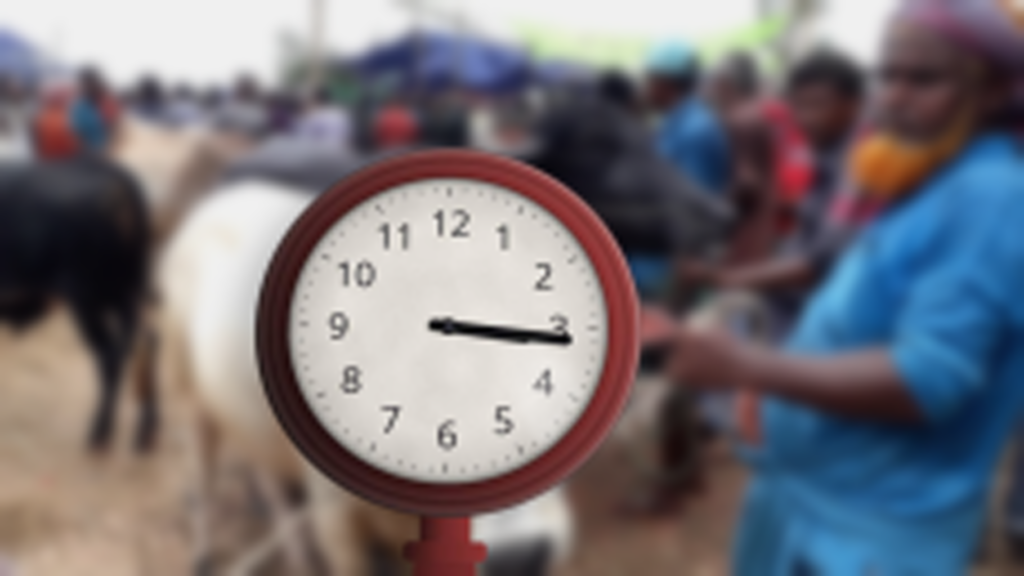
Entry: **3:16**
